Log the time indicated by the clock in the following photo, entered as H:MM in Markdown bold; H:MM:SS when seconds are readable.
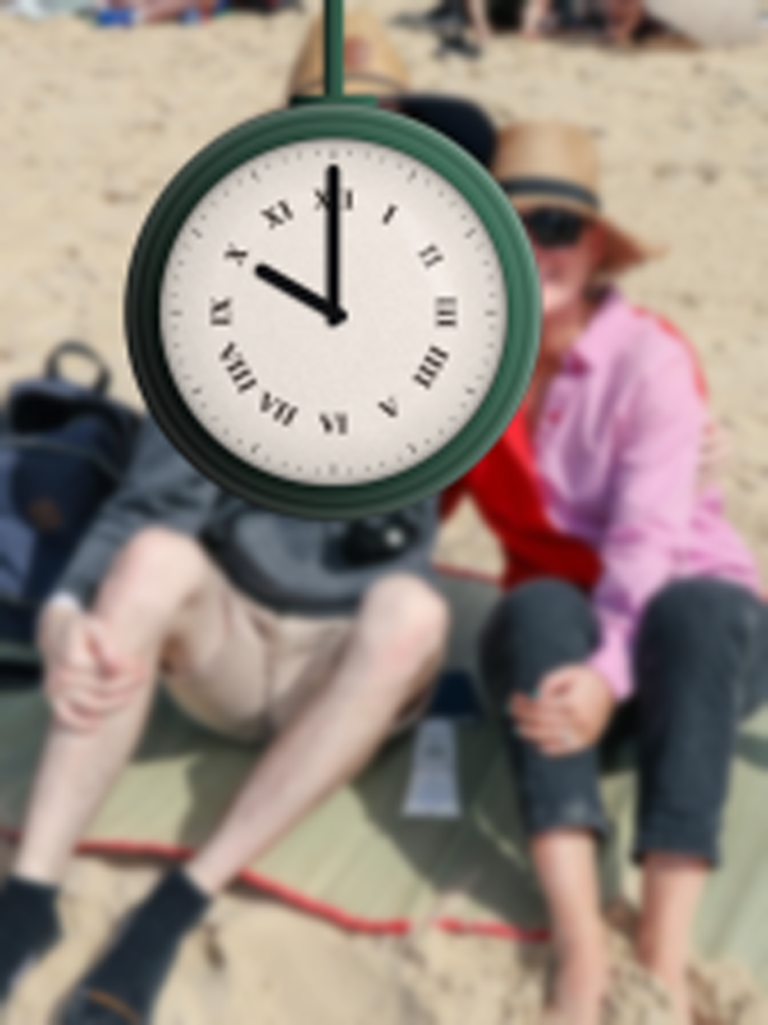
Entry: **10:00**
